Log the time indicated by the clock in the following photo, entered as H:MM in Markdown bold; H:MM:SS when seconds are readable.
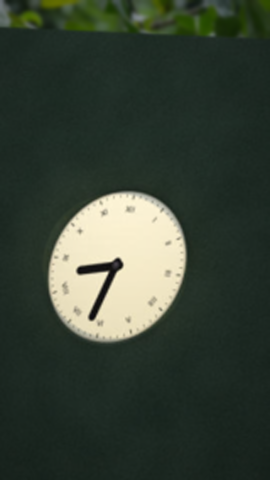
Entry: **8:32**
